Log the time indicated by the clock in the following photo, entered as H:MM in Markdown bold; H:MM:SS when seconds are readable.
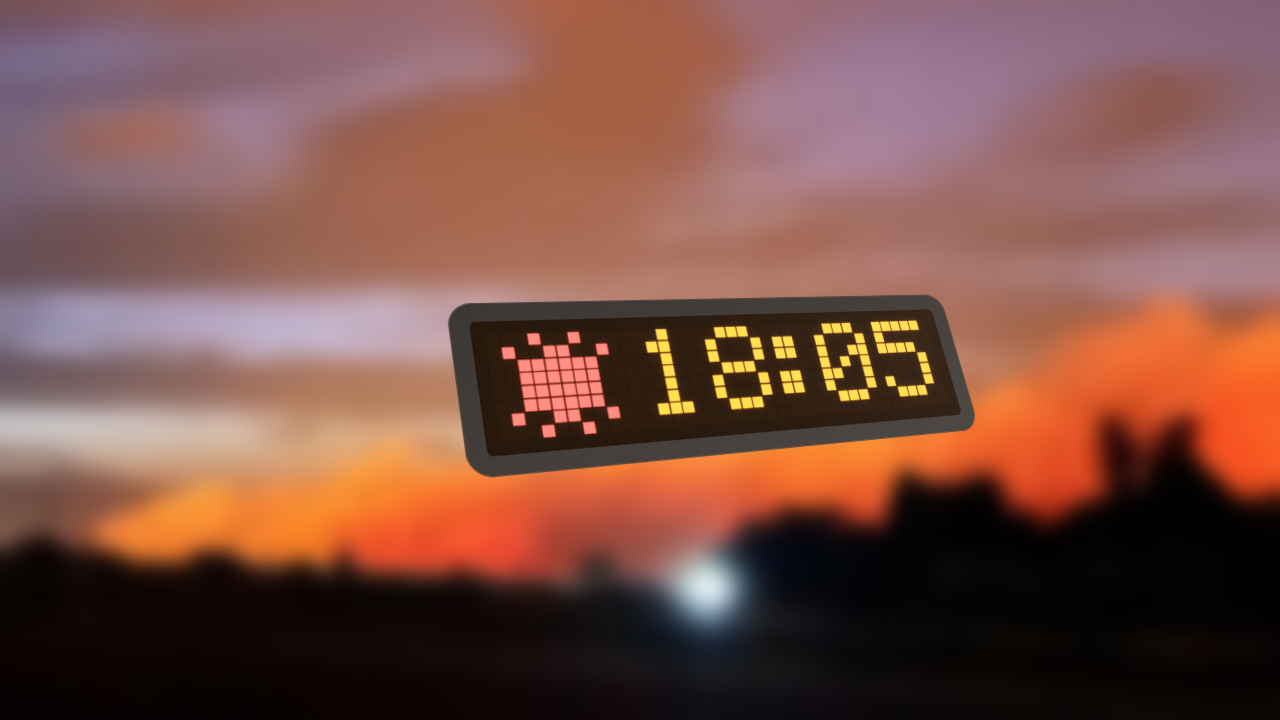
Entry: **18:05**
